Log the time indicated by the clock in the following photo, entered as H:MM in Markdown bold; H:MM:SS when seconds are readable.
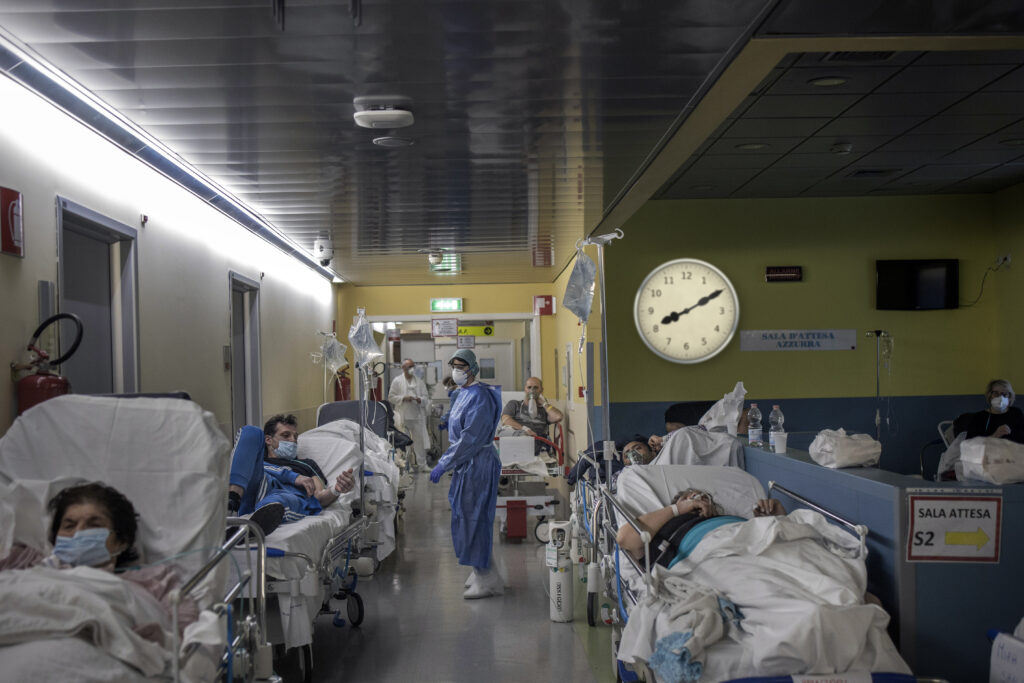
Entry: **8:10**
